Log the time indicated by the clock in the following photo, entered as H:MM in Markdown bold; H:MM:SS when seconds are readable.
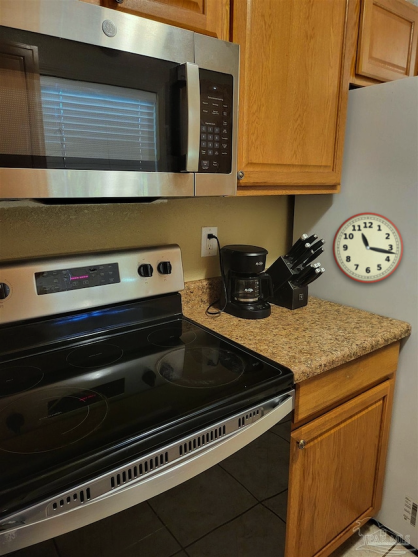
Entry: **11:17**
